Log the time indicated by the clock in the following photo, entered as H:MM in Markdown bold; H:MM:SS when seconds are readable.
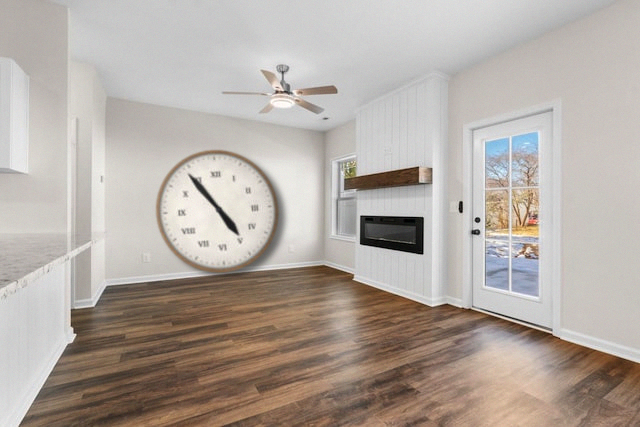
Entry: **4:54**
